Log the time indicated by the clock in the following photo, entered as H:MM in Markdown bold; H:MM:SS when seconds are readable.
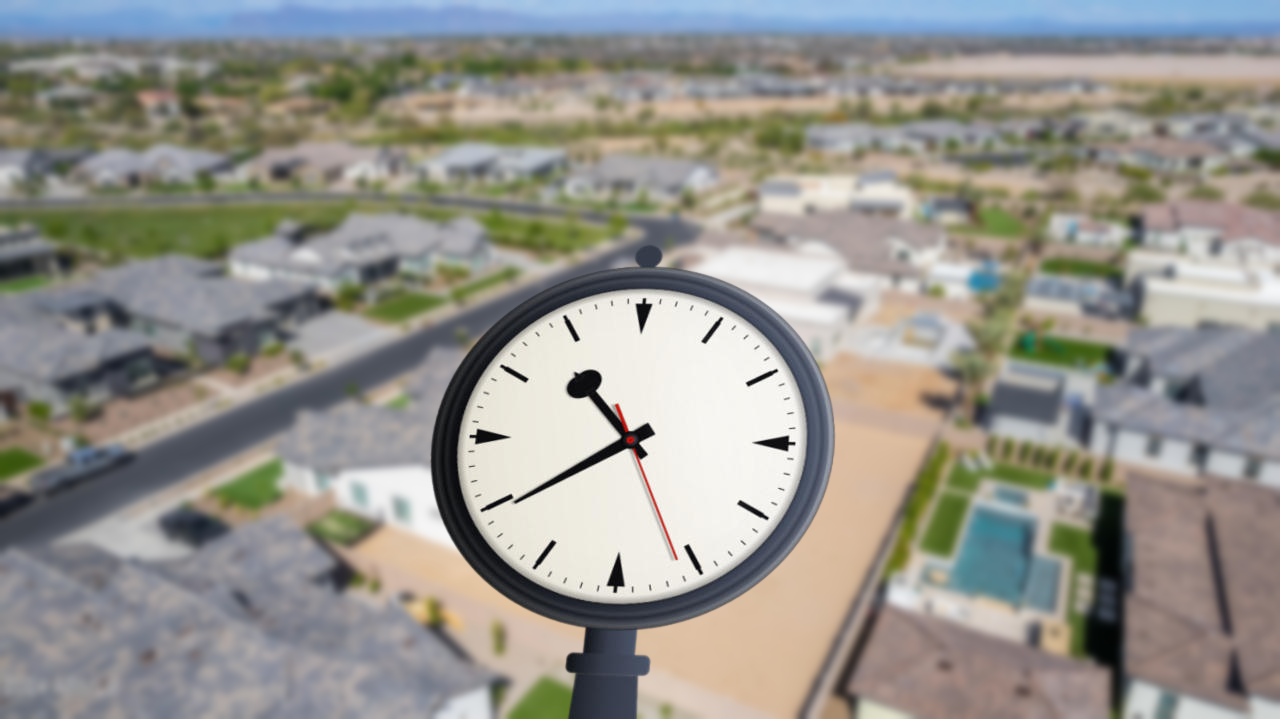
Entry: **10:39:26**
